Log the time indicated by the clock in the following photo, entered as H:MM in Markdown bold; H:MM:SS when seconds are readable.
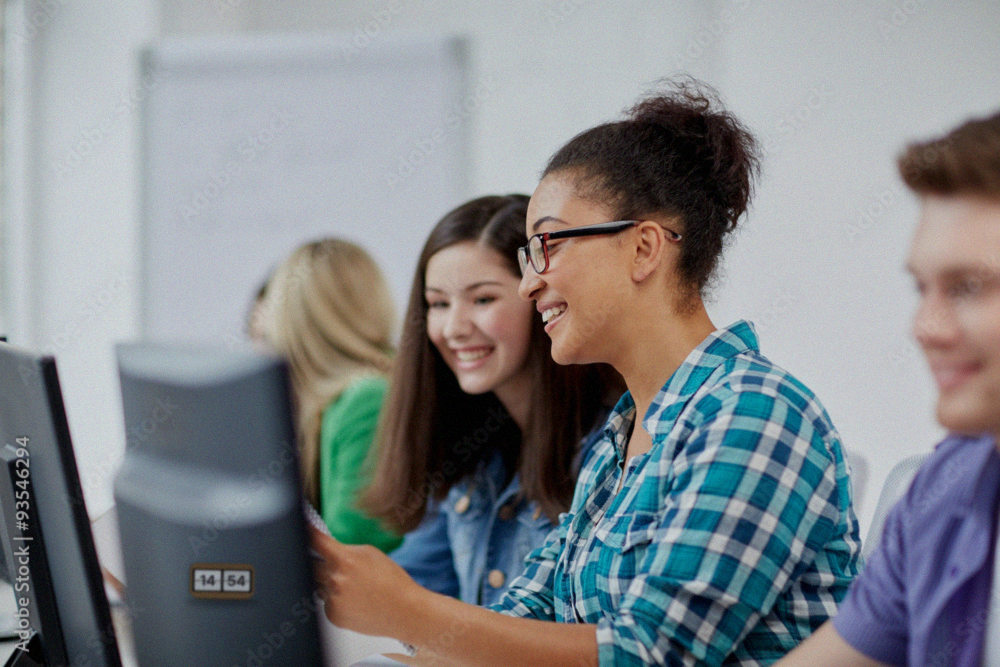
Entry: **14:54**
